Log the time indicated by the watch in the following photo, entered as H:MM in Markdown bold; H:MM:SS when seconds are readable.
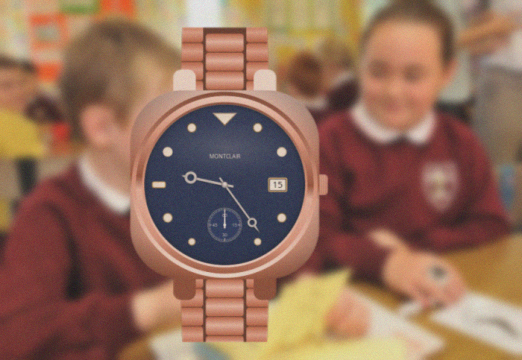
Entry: **9:24**
